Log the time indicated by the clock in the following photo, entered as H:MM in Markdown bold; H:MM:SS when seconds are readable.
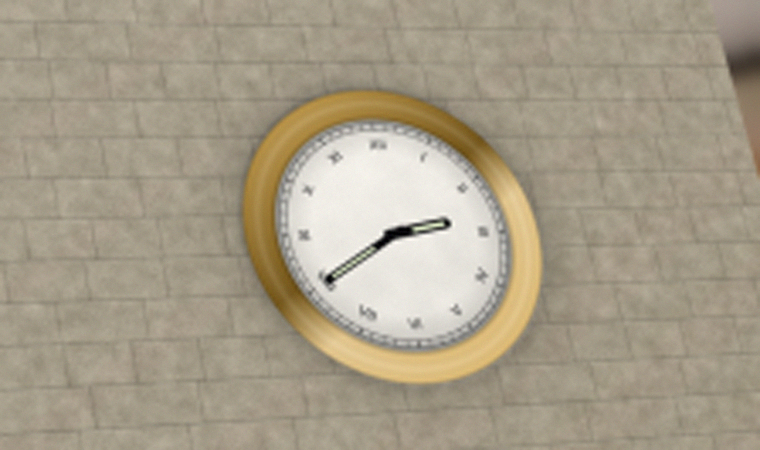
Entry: **2:40**
